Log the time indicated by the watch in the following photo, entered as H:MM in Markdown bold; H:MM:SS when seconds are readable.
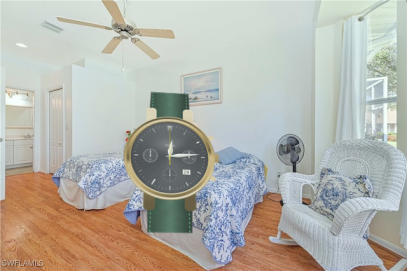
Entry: **12:14**
